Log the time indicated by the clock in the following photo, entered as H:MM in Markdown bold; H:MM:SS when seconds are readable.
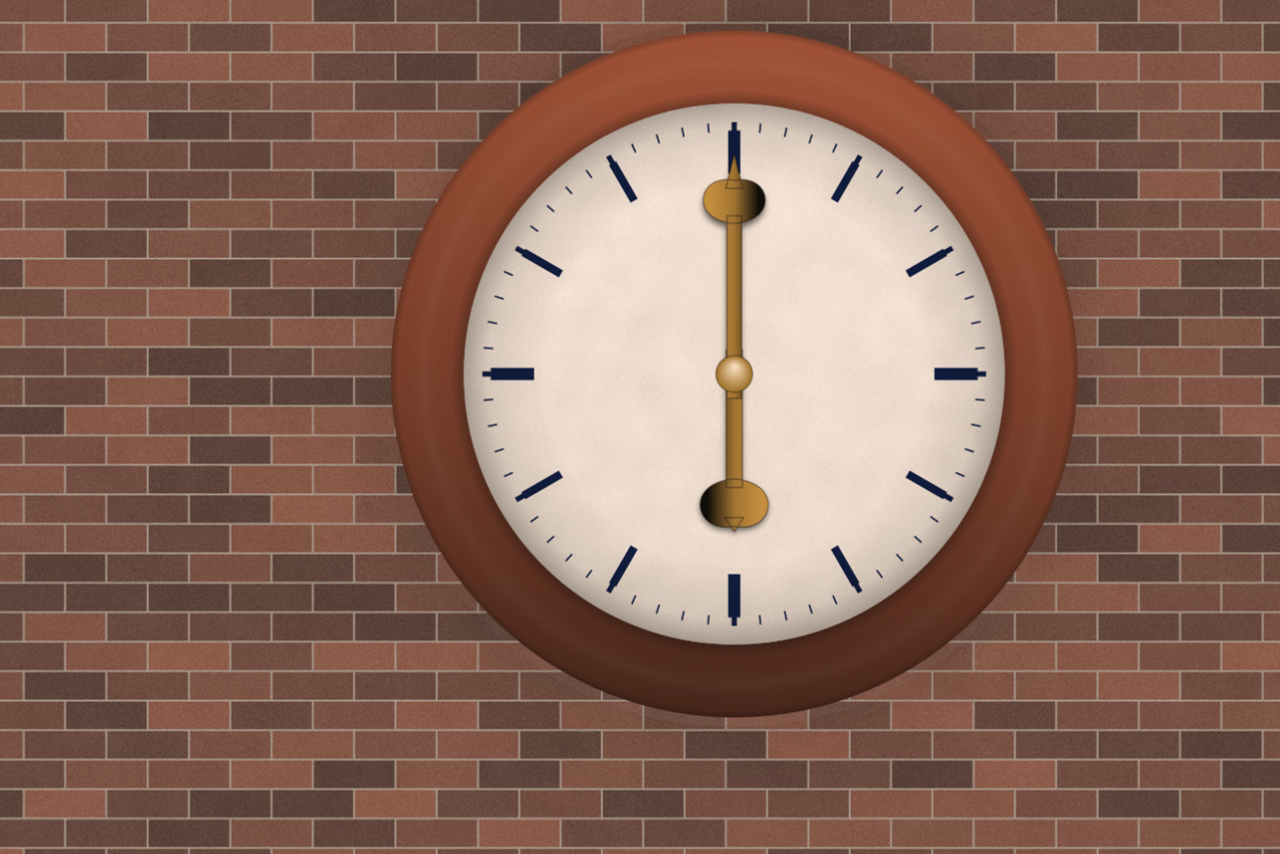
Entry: **6:00**
